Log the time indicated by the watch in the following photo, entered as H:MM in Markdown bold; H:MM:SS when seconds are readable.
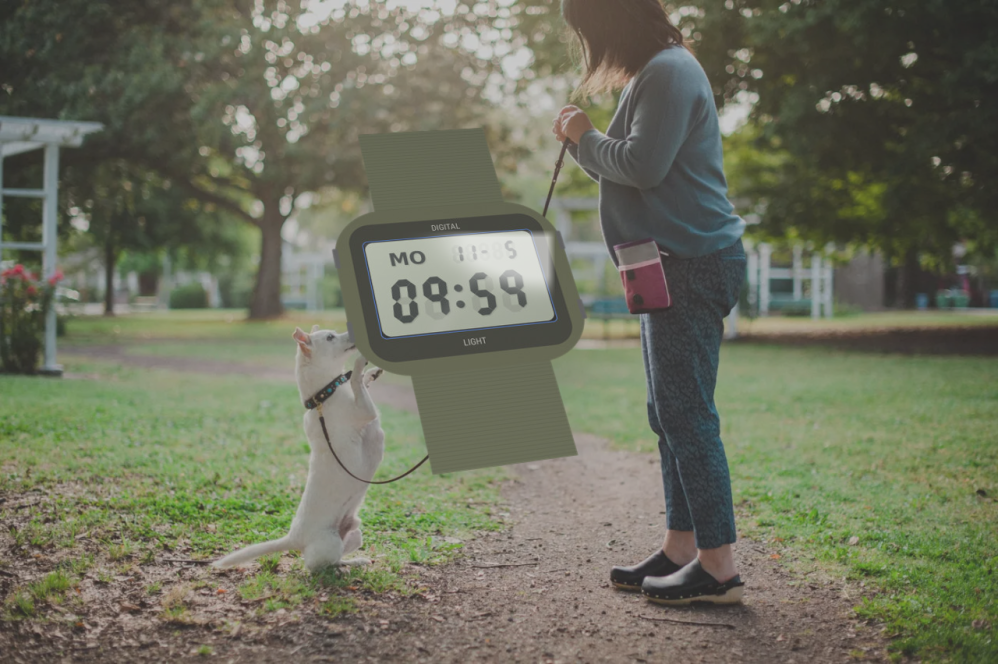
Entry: **9:59**
